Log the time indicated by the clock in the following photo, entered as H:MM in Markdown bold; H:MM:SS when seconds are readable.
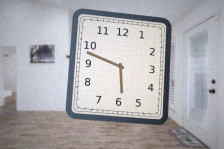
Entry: **5:48**
